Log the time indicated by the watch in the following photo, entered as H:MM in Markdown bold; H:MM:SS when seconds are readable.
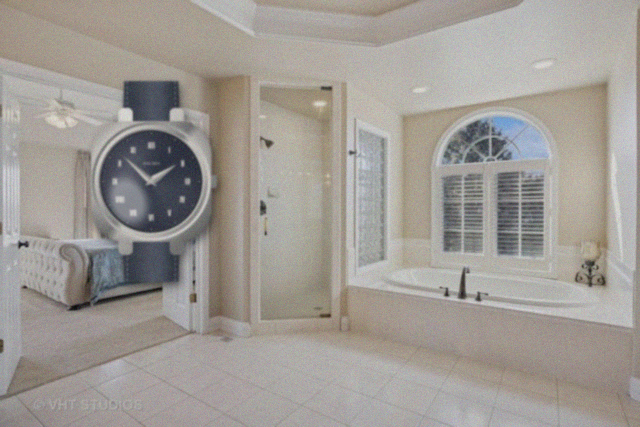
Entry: **1:52**
